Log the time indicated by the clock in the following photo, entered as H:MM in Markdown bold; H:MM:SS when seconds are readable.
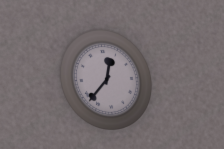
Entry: **12:38**
